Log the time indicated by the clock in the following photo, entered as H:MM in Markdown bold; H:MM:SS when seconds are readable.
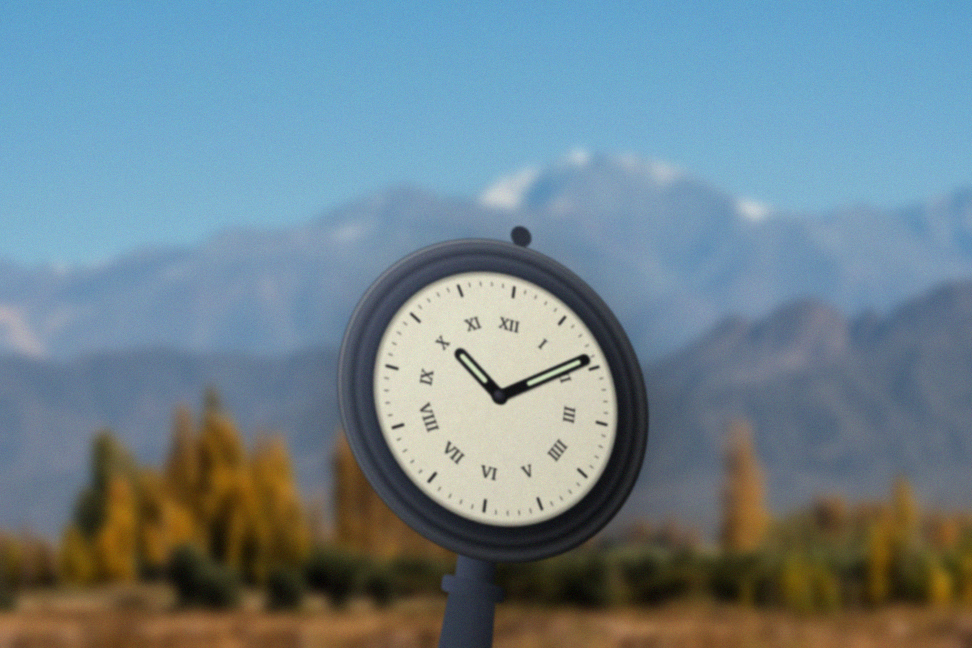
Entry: **10:09**
